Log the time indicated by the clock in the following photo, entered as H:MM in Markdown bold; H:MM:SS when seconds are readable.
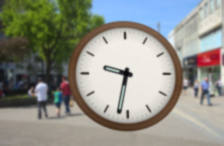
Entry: **9:32**
